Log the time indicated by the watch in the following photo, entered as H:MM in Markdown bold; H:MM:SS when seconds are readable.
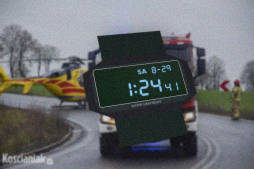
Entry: **1:24:41**
